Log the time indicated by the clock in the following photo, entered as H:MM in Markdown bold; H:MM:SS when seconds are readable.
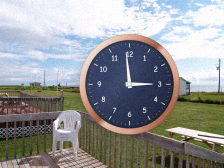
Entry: **2:59**
